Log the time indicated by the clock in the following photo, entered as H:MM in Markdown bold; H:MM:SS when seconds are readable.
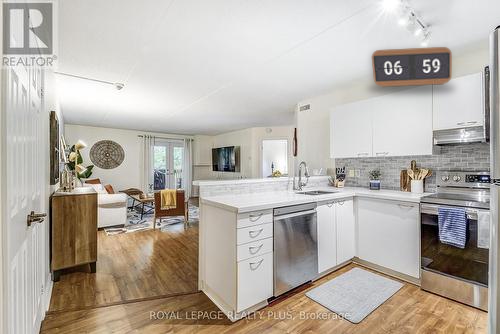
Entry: **6:59**
